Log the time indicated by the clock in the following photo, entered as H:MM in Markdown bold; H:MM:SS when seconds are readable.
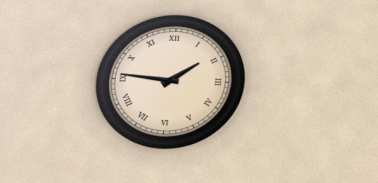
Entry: **1:46**
